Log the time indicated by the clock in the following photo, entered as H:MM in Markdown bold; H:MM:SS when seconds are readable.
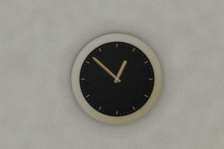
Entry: **12:52**
